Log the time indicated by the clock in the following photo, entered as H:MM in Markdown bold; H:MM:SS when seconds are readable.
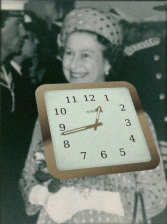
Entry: **12:43**
